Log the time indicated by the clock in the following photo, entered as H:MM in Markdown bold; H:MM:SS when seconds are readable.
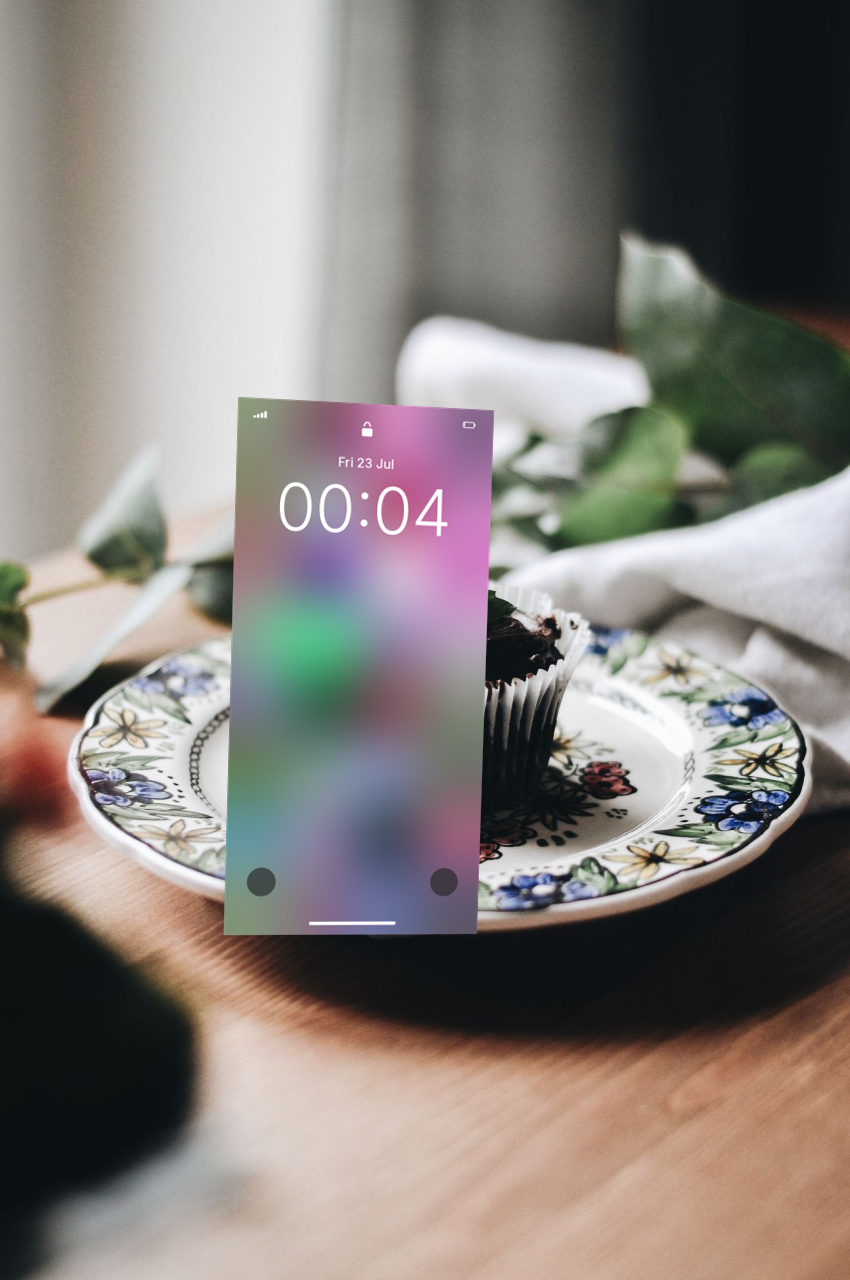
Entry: **0:04**
